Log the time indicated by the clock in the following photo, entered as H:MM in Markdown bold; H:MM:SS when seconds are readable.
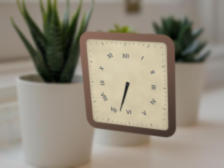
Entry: **6:33**
